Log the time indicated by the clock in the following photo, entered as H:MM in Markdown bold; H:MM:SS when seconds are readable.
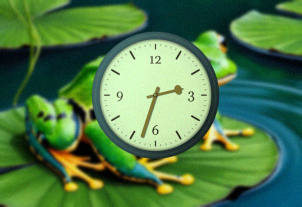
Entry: **2:33**
